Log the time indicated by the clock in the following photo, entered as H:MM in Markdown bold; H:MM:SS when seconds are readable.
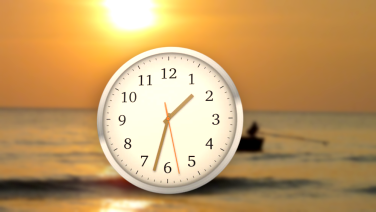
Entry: **1:32:28**
